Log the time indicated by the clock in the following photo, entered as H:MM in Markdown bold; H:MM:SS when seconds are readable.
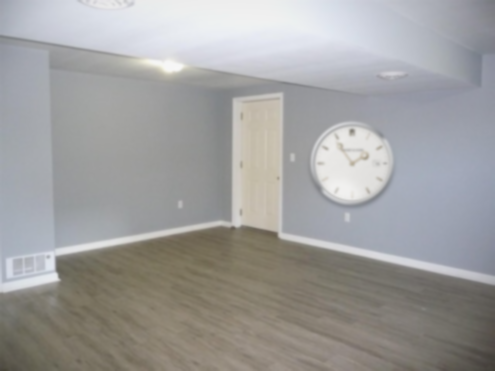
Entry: **1:54**
